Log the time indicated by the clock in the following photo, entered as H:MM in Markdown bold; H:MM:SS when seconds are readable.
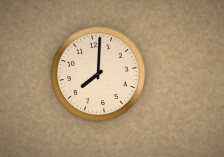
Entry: **8:02**
